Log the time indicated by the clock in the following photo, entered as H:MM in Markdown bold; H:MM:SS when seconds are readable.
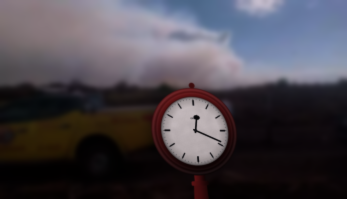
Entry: **12:19**
